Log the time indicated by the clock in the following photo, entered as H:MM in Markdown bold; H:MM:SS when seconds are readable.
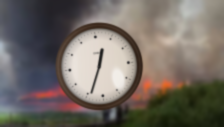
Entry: **12:34**
